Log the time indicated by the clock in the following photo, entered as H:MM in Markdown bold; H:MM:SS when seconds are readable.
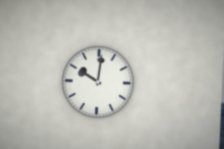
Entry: **10:01**
